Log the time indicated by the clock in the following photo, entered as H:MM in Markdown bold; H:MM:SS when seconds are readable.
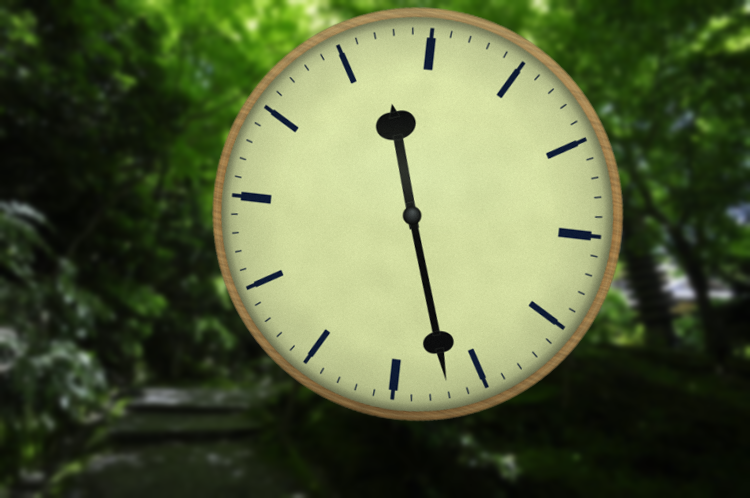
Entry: **11:27**
